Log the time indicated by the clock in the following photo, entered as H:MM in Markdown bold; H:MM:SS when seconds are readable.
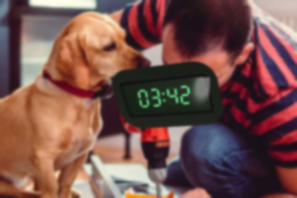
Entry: **3:42**
